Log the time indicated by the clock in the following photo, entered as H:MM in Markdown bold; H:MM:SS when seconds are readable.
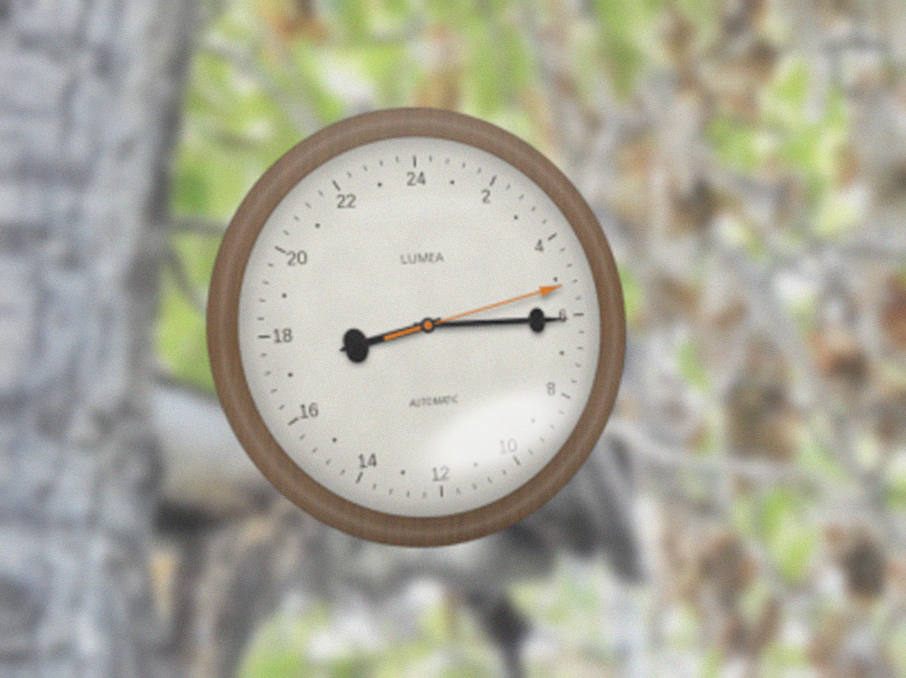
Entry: **17:15:13**
